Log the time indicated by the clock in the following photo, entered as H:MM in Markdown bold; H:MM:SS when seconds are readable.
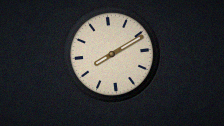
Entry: **8:11**
